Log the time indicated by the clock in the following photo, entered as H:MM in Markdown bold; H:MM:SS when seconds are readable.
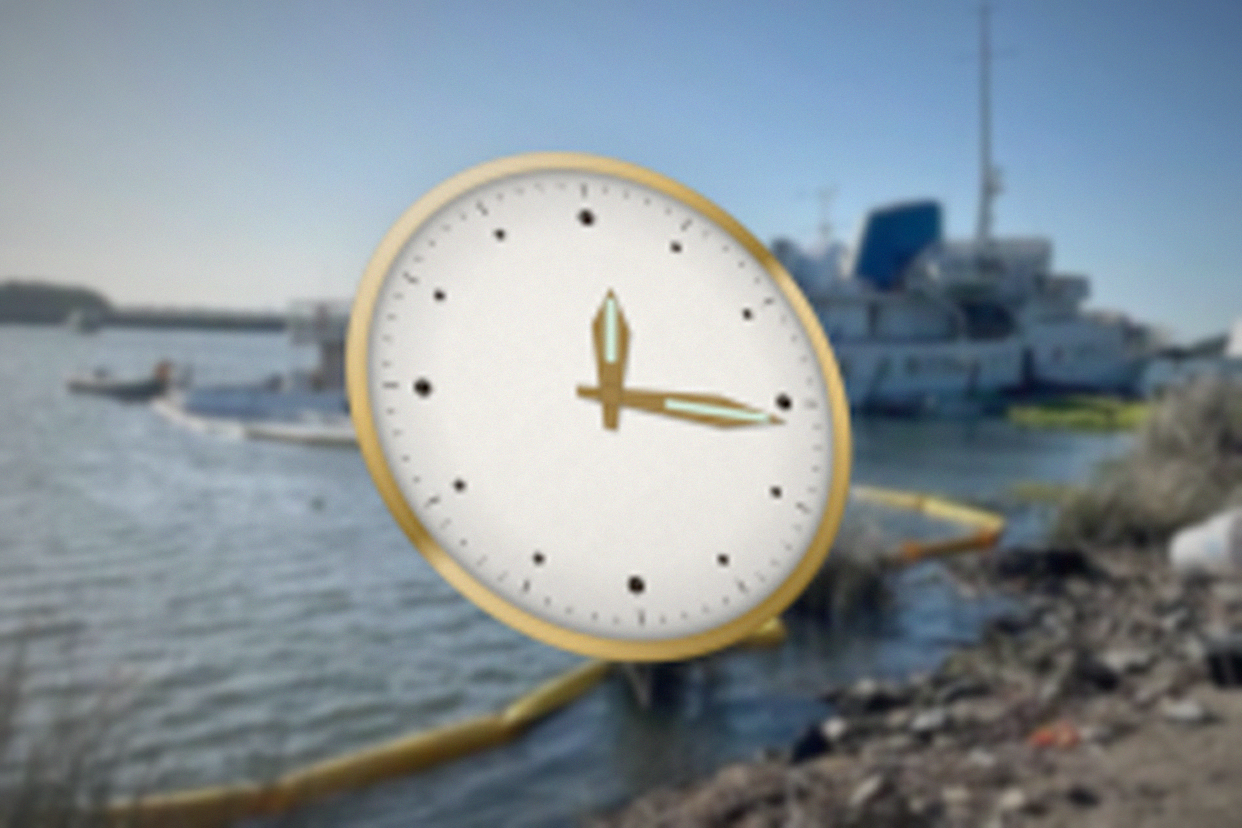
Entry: **12:16**
